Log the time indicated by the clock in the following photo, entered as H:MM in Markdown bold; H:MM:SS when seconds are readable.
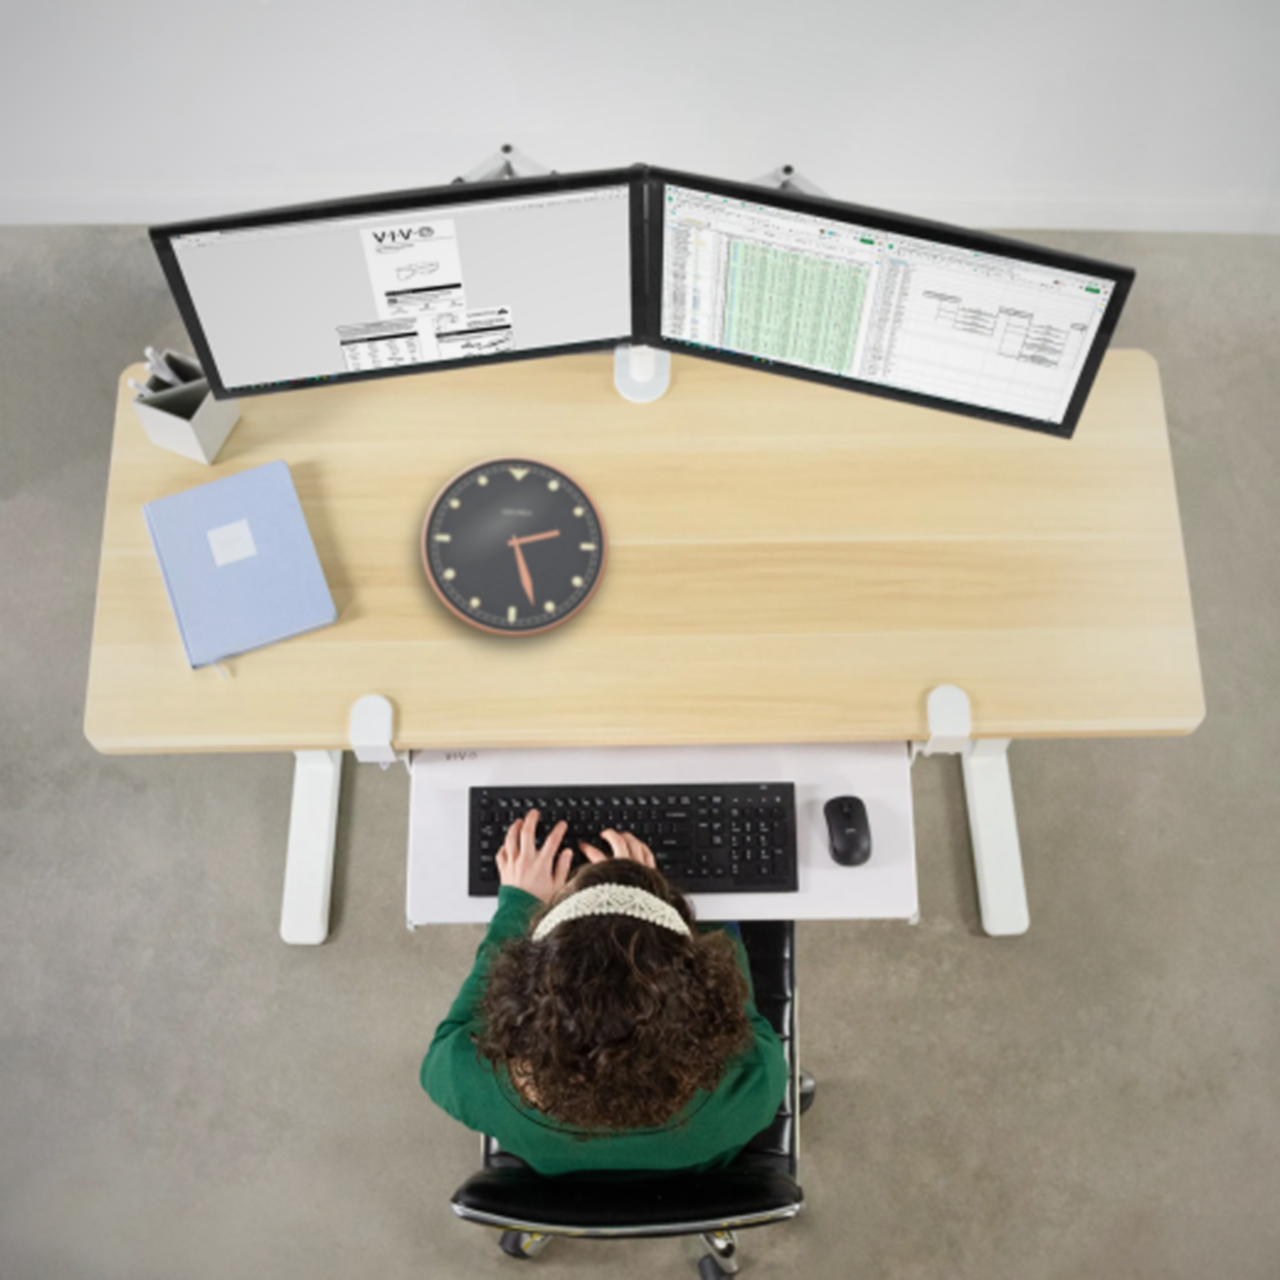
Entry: **2:27**
